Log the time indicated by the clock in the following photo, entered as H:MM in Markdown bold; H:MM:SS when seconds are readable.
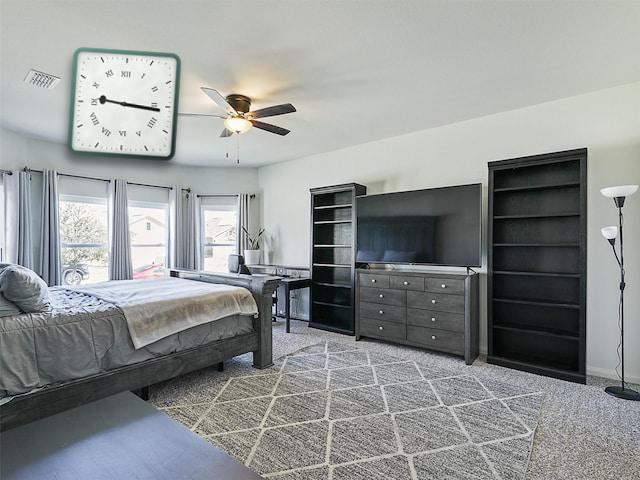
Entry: **9:16**
